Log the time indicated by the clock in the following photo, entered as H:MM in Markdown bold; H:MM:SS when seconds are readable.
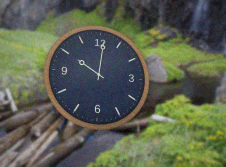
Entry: **10:01**
